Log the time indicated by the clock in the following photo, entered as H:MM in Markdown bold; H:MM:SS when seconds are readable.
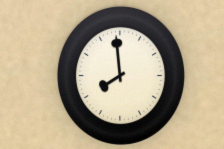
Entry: **7:59**
